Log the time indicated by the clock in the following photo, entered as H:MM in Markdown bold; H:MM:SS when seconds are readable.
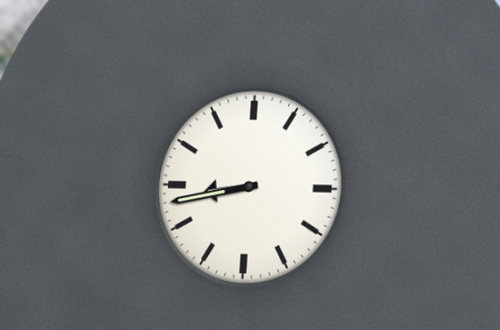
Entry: **8:43**
